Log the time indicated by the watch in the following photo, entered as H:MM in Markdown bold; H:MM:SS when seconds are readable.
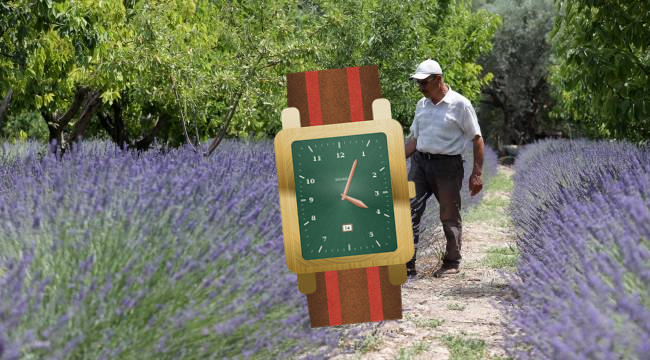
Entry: **4:04**
